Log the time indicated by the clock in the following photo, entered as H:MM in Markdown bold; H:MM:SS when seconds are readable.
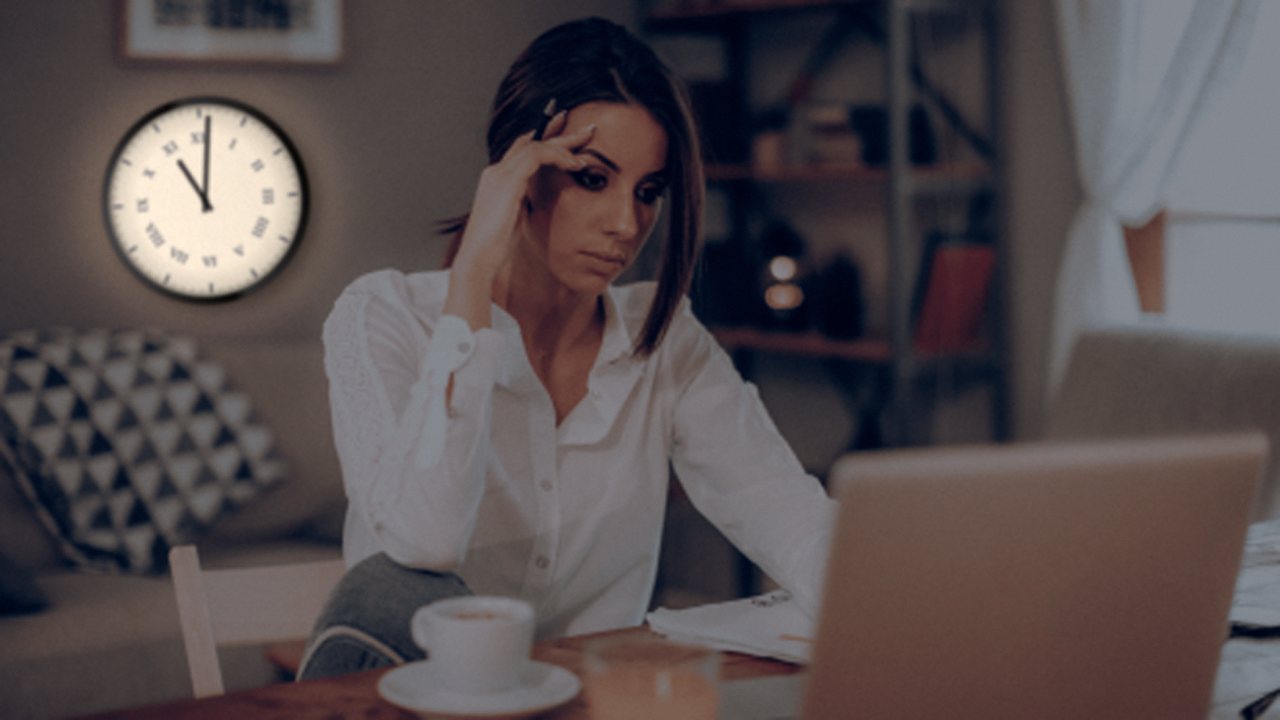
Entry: **11:01**
